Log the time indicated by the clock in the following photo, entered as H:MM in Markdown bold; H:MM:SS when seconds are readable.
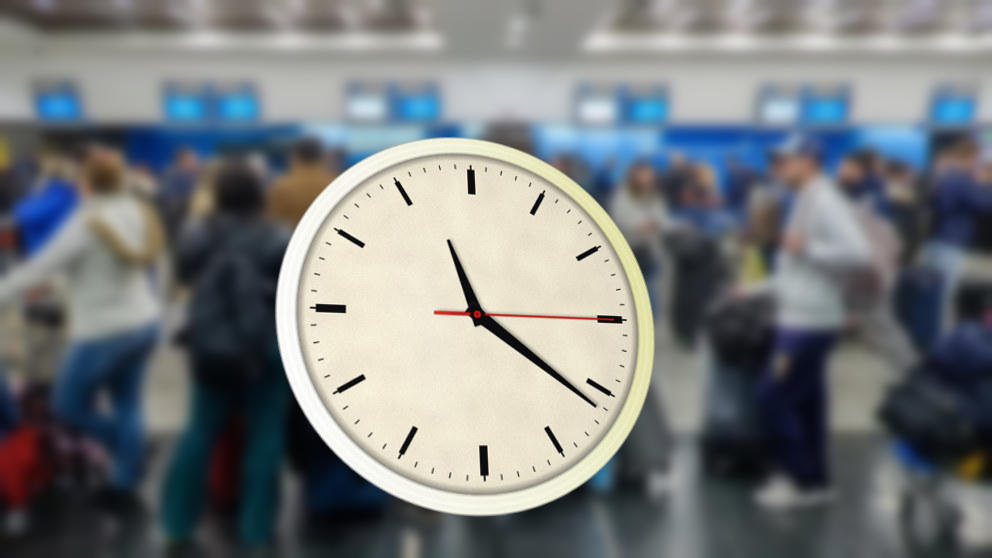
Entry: **11:21:15**
